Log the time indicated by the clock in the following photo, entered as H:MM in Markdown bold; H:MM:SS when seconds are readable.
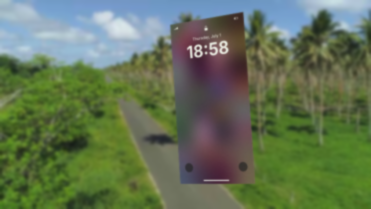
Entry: **18:58**
